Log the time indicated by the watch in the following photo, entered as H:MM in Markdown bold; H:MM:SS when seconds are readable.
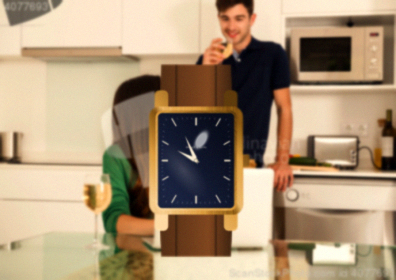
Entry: **9:56**
